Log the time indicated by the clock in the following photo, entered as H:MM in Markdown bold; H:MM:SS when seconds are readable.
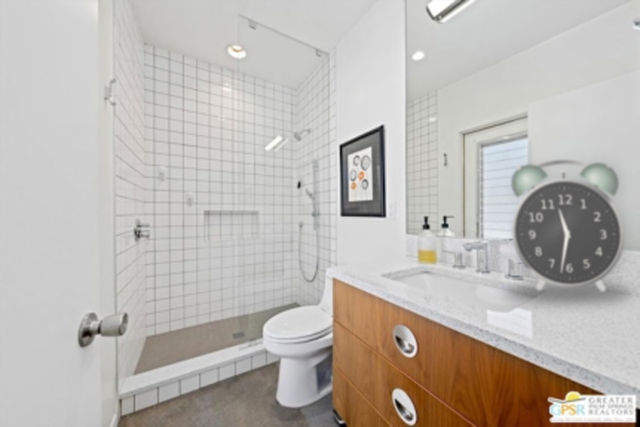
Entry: **11:32**
